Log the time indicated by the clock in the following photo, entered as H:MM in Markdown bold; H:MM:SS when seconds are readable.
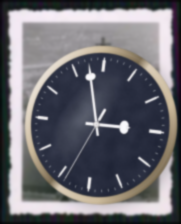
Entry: **2:57:34**
